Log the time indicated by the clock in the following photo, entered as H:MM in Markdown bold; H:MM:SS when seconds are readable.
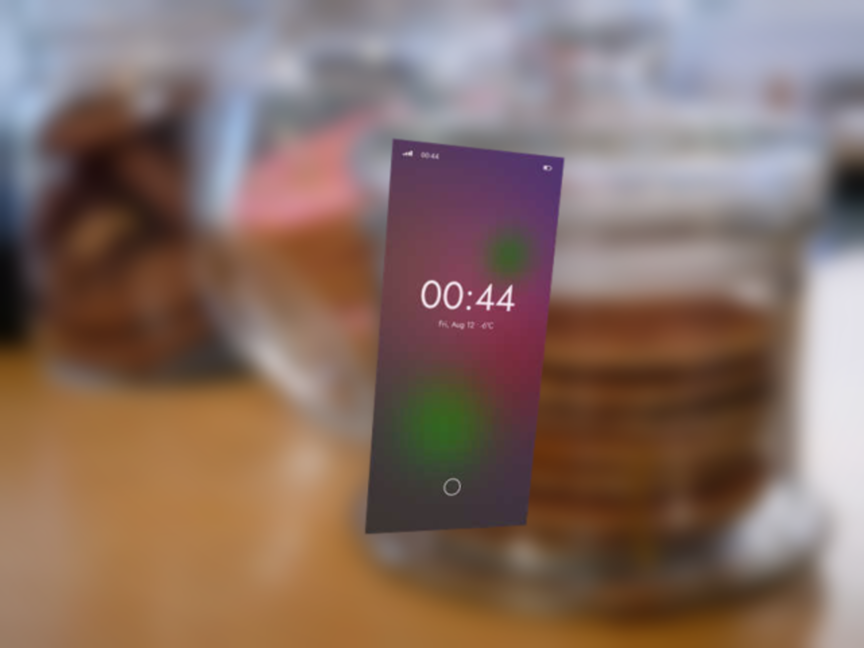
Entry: **0:44**
